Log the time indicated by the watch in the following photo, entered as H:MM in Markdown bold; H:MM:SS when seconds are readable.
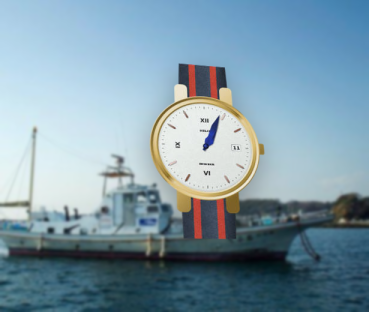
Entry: **1:04**
